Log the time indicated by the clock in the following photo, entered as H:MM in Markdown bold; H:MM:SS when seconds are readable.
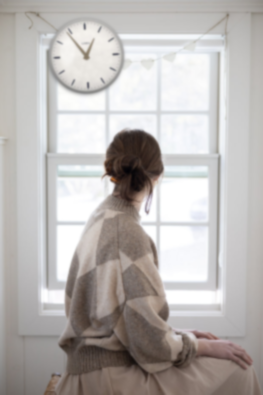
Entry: **12:54**
